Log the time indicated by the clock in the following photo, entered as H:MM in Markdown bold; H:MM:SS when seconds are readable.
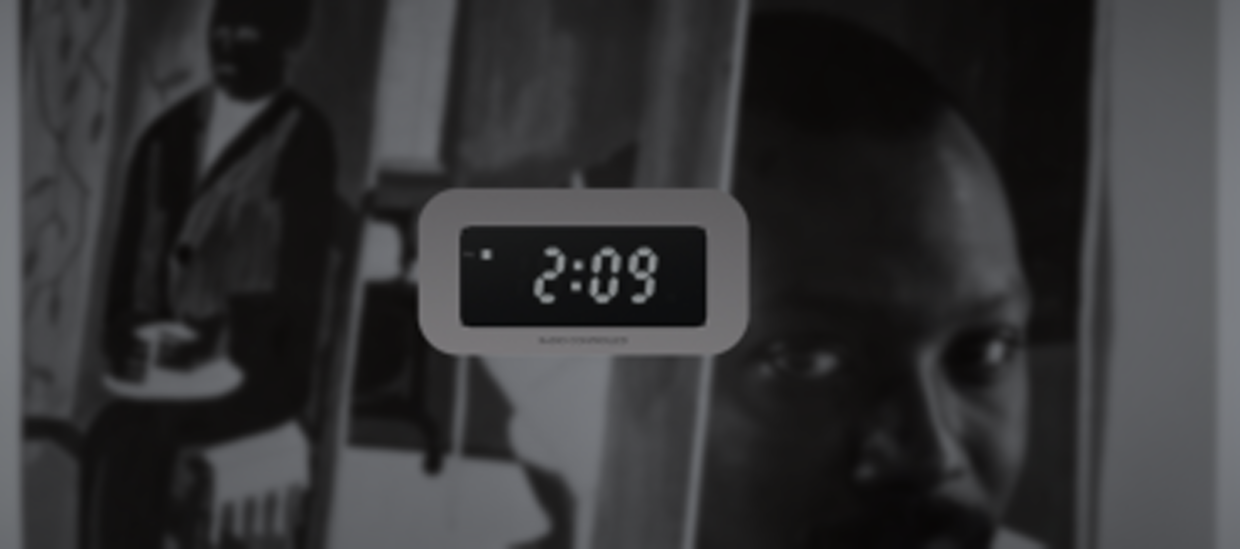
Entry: **2:09**
